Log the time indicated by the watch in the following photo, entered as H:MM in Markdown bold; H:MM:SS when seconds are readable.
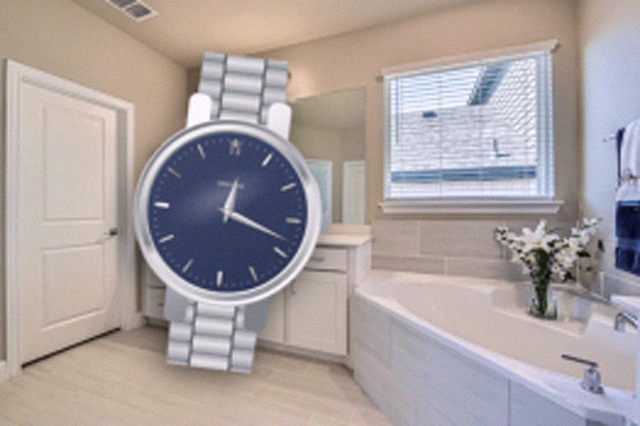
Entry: **12:18**
